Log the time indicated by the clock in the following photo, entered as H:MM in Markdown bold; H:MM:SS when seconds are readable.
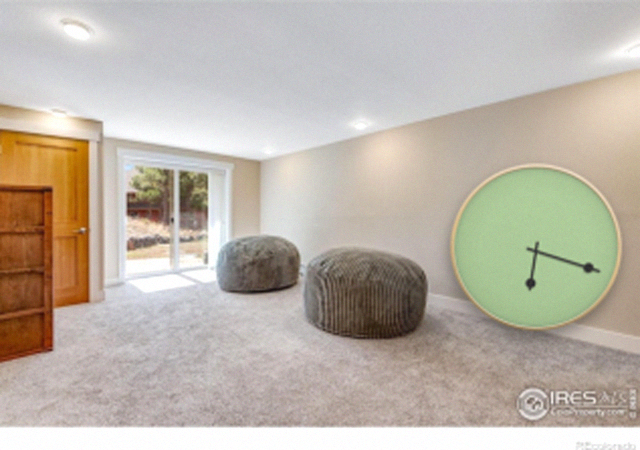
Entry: **6:18**
